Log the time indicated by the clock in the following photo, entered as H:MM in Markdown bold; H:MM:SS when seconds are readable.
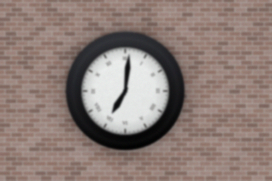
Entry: **7:01**
